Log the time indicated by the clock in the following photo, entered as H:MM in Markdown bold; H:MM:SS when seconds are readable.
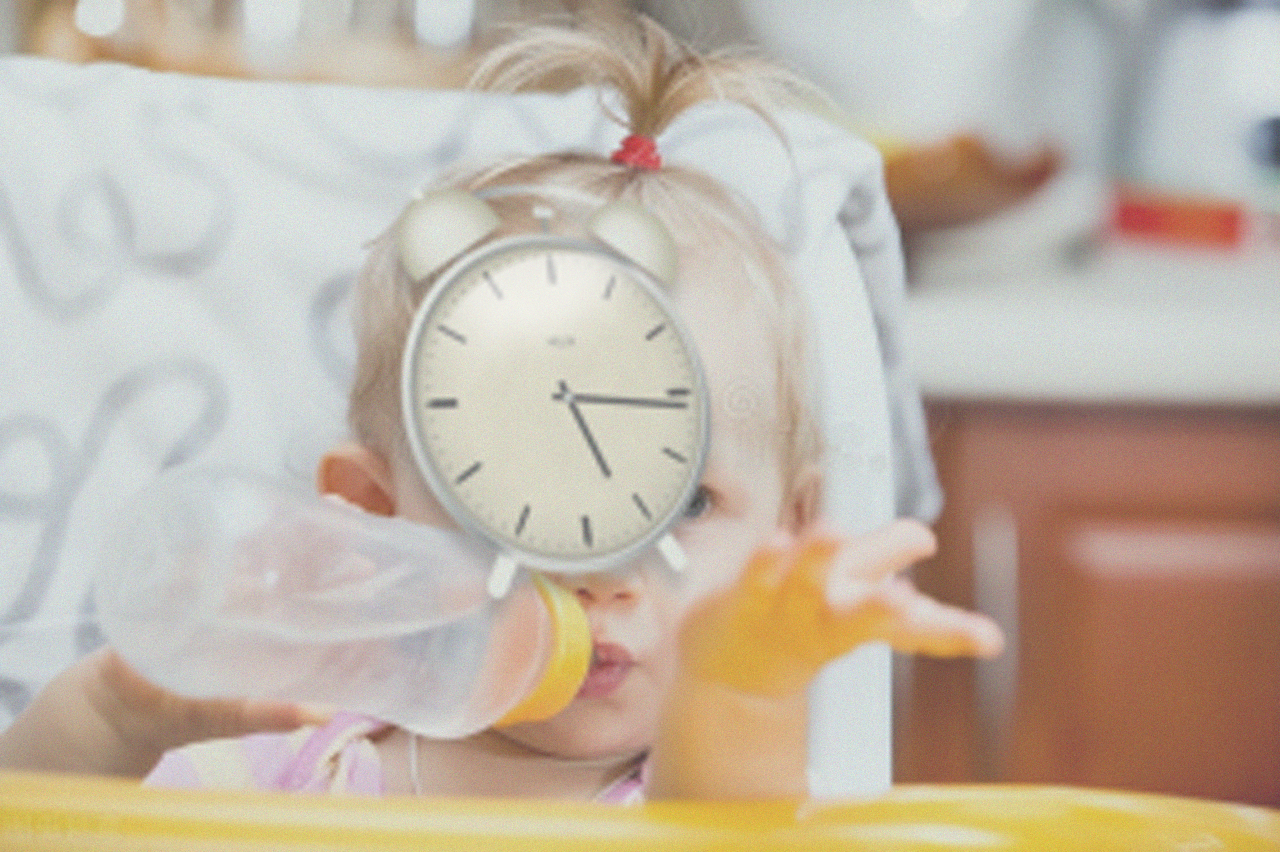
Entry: **5:16**
